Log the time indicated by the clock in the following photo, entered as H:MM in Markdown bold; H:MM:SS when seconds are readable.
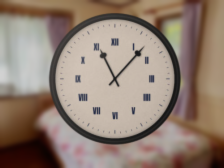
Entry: **11:07**
